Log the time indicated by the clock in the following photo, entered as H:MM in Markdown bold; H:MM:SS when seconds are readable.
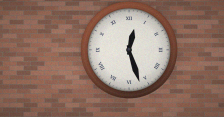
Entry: **12:27**
